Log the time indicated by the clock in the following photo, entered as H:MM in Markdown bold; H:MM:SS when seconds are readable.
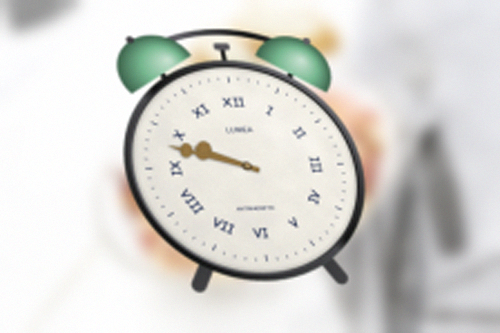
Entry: **9:48**
